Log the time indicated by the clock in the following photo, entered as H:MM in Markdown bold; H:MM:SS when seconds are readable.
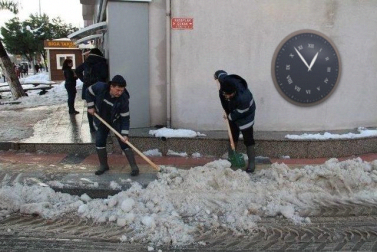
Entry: **12:53**
